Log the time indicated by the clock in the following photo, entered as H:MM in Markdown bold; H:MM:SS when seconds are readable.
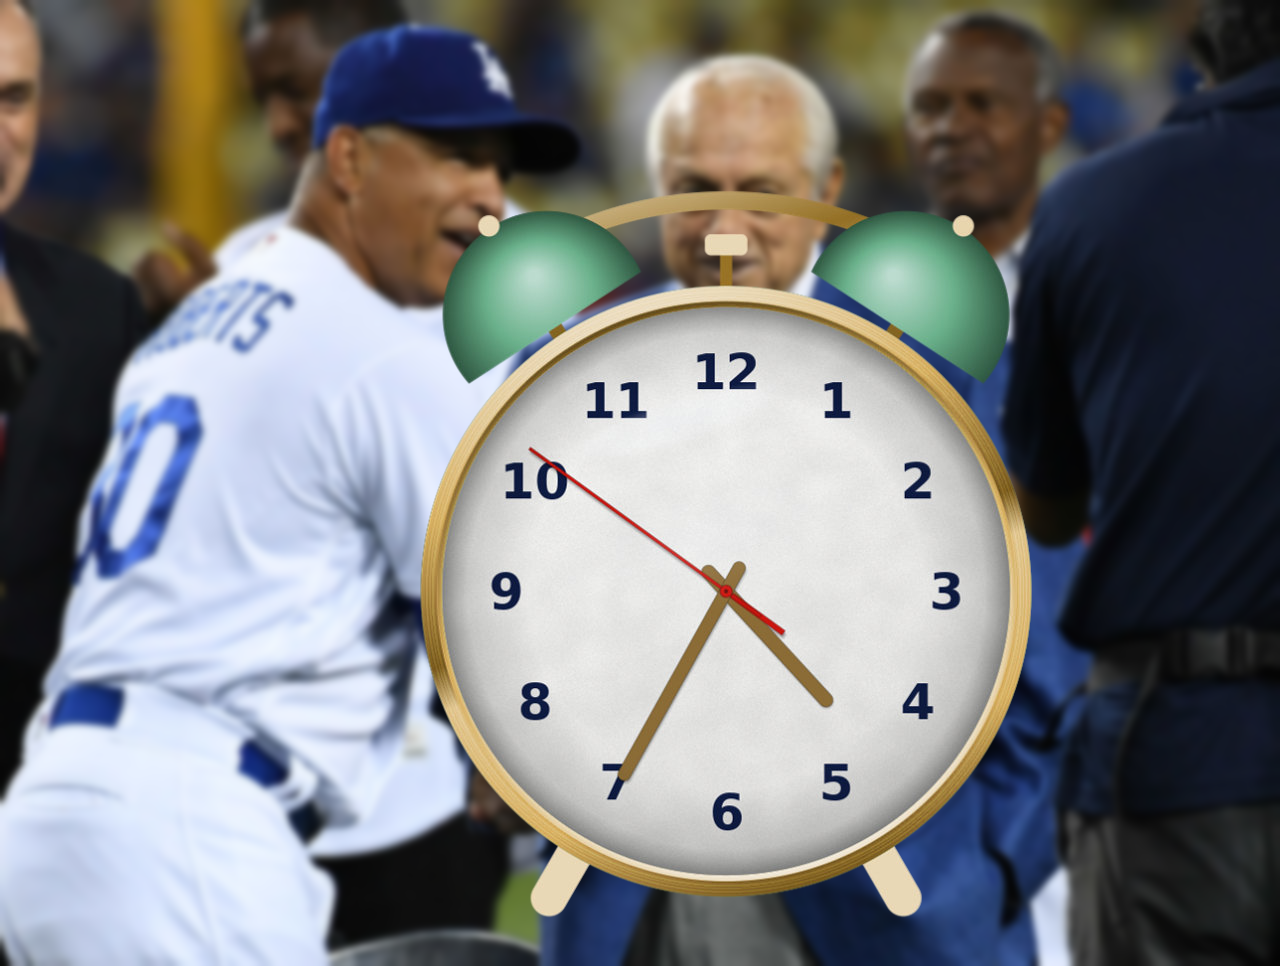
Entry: **4:34:51**
